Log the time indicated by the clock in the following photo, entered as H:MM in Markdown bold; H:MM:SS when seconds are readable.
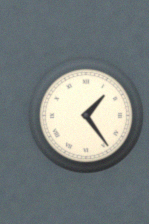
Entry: **1:24**
